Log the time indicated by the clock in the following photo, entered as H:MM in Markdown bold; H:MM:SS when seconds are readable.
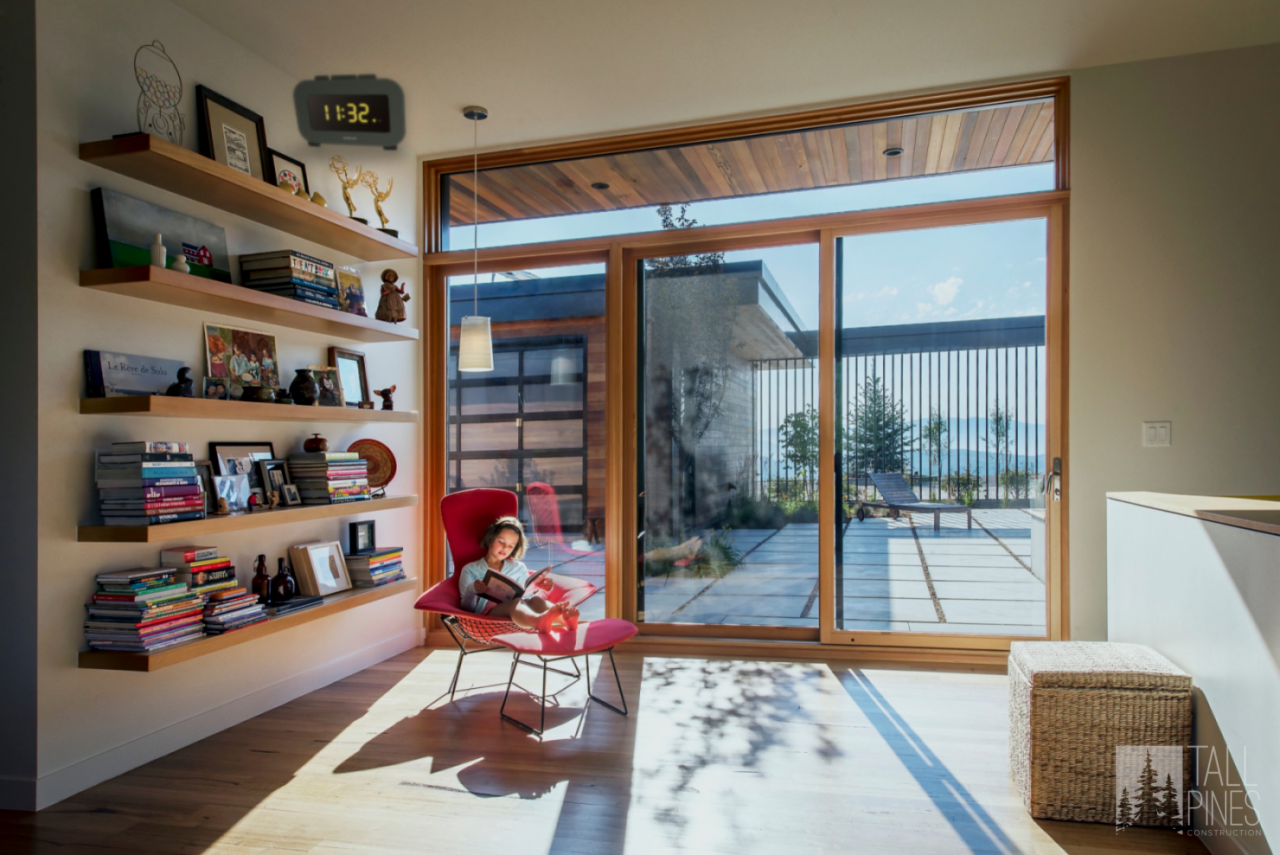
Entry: **11:32**
